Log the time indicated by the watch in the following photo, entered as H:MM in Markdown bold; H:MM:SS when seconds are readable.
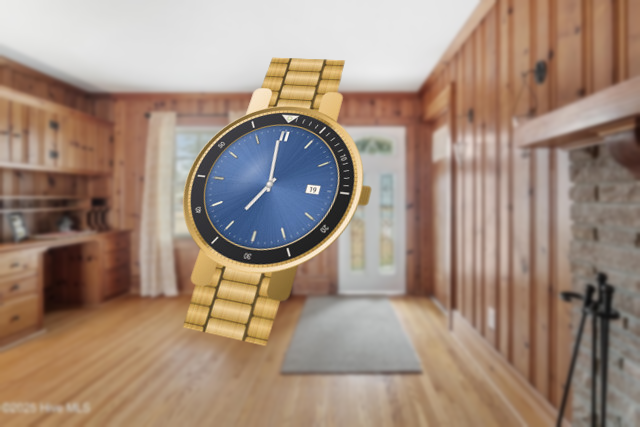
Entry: **6:59**
